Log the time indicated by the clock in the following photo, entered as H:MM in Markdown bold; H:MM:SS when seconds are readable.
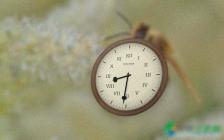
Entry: **8:31**
